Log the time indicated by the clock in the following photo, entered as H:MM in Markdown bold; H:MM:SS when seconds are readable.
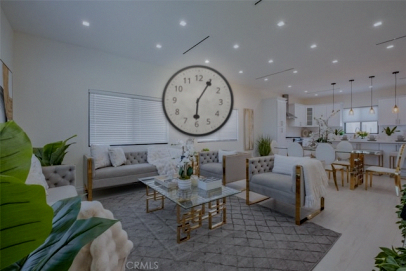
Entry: **6:05**
